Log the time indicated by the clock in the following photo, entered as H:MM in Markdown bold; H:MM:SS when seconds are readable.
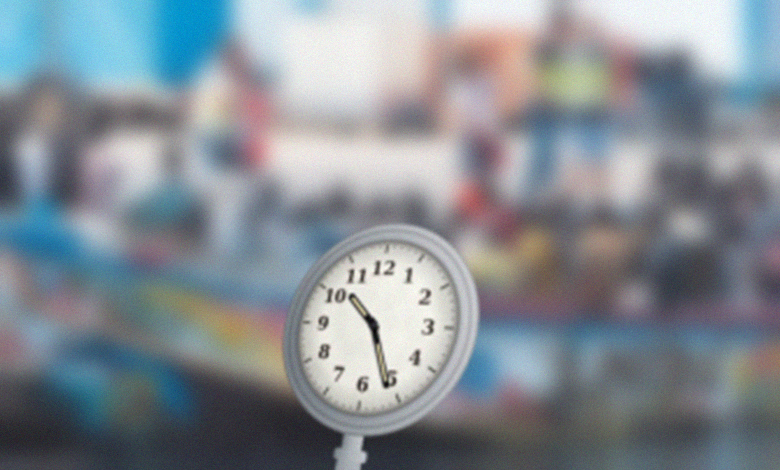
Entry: **10:26**
